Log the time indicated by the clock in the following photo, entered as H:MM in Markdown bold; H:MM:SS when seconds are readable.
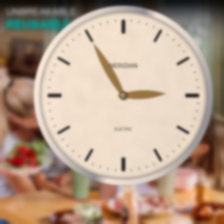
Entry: **2:55**
